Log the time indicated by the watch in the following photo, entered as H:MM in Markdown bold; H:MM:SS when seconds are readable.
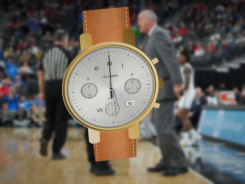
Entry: **5:29**
